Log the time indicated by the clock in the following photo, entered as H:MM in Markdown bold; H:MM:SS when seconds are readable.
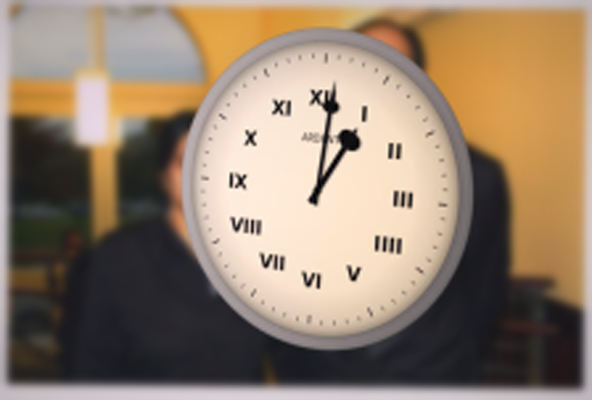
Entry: **1:01**
